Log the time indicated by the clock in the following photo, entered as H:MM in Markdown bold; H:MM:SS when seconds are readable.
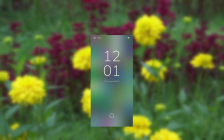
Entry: **12:01**
